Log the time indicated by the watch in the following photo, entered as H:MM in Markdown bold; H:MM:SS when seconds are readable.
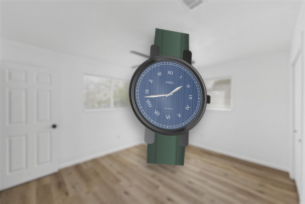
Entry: **1:43**
